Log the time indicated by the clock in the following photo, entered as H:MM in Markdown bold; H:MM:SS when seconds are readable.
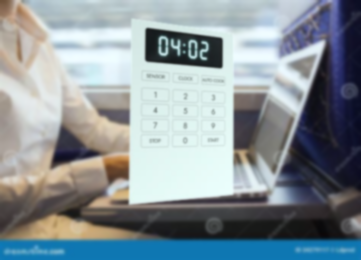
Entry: **4:02**
